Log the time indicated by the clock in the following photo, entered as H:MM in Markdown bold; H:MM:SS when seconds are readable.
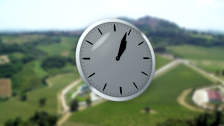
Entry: **1:04**
